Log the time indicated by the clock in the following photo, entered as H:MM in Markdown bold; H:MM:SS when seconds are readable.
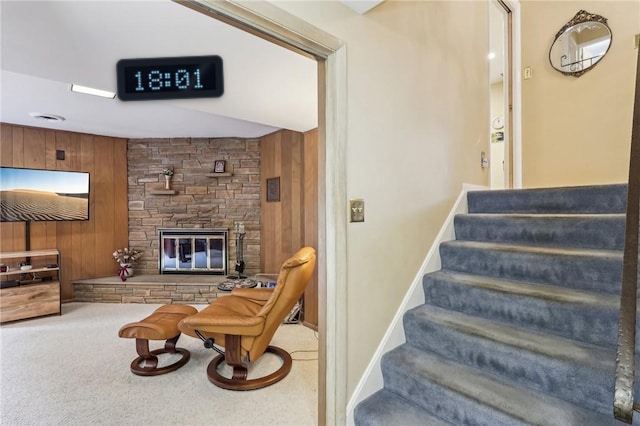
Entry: **18:01**
